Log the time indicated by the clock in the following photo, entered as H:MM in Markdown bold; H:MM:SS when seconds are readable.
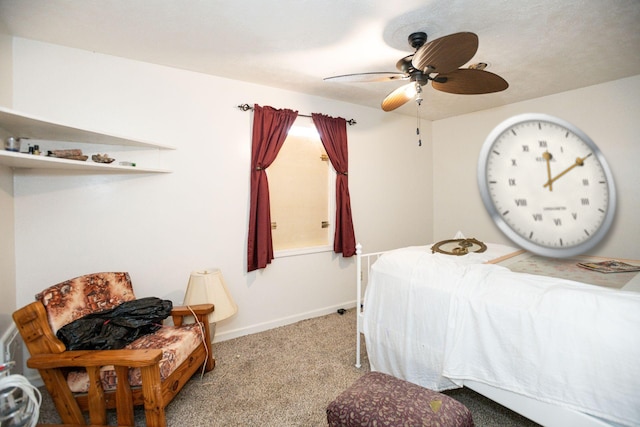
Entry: **12:10**
